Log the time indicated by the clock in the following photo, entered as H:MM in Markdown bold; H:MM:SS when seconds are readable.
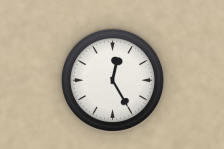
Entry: **12:25**
